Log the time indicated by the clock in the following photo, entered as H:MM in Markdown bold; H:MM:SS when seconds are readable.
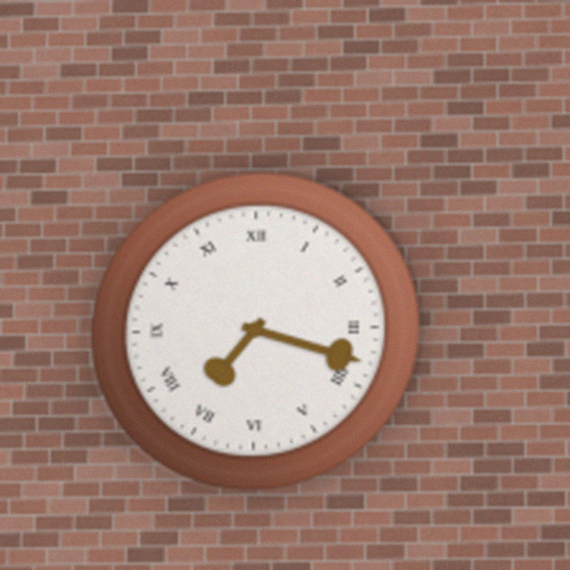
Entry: **7:18**
